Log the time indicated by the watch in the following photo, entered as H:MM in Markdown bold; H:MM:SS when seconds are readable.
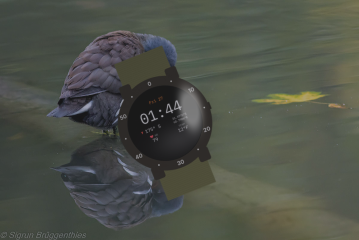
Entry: **1:44**
